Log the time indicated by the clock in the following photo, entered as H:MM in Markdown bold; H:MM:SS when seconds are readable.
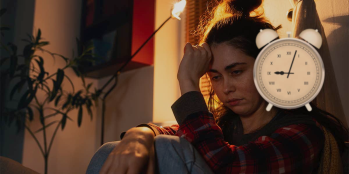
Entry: **9:03**
